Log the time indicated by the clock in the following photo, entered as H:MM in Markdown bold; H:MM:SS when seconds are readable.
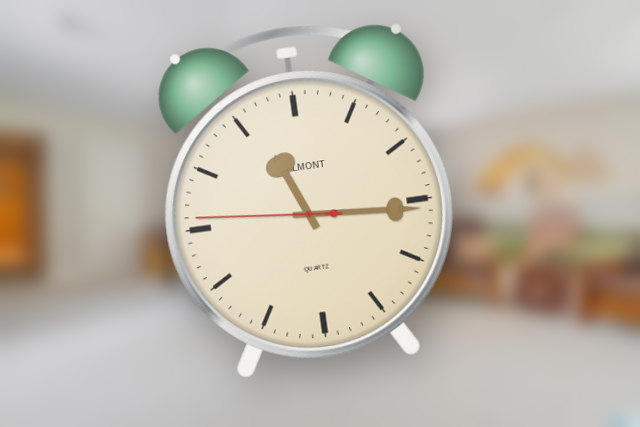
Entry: **11:15:46**
